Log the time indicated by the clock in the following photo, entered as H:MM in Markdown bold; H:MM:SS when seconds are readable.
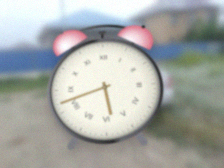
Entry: **5:42**
